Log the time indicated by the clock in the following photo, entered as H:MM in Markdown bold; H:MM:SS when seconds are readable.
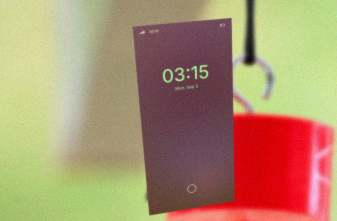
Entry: **3:15**
